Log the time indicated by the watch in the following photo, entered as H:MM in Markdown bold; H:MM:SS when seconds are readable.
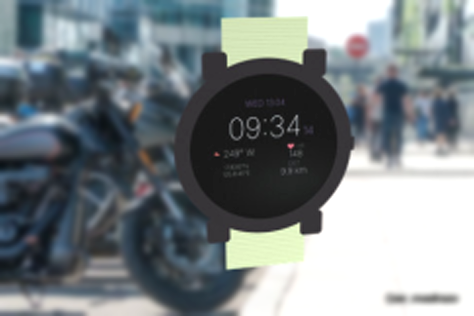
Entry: **9:34**
